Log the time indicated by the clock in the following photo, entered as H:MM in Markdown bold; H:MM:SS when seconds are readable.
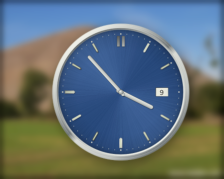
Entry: **3:53**
